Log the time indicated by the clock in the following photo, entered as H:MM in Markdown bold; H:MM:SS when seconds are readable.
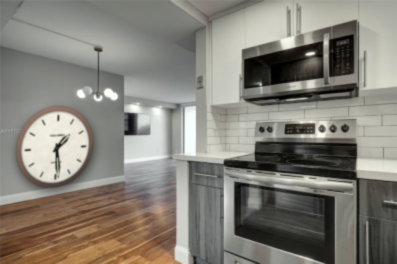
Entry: **1:29**
